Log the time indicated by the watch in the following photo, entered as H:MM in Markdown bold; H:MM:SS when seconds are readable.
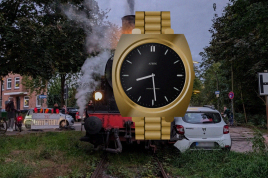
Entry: **8:29**
